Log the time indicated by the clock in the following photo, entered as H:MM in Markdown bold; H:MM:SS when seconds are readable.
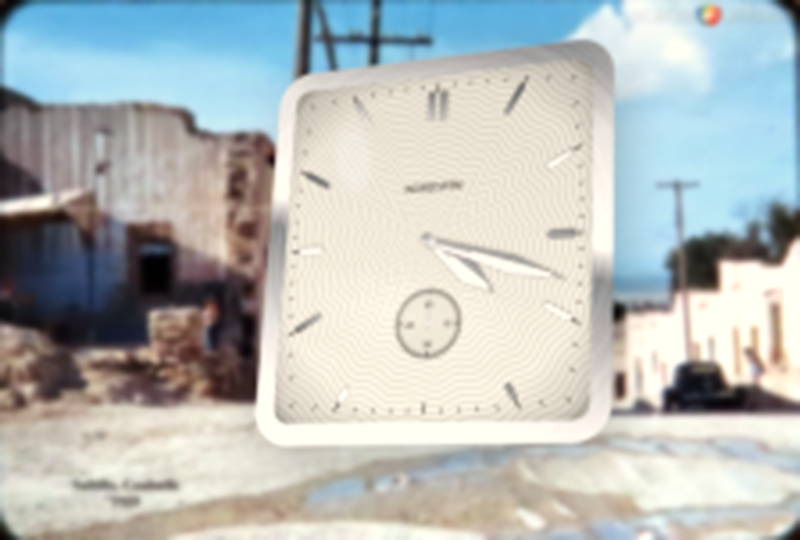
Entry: **4:18**
